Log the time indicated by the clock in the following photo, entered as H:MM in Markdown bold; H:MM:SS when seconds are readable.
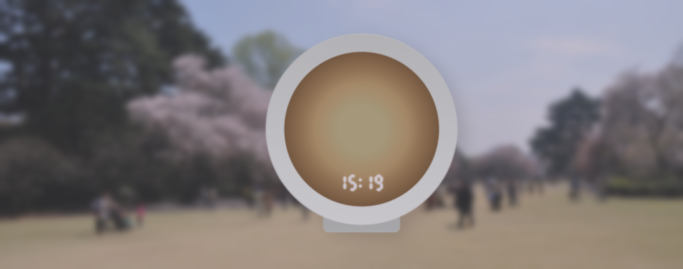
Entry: **15:19**
